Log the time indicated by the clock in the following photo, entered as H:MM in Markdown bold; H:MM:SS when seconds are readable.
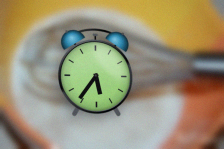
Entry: **5:36**
